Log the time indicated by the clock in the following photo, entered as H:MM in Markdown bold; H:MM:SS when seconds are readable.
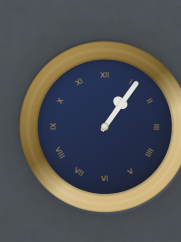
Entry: **1:06**
